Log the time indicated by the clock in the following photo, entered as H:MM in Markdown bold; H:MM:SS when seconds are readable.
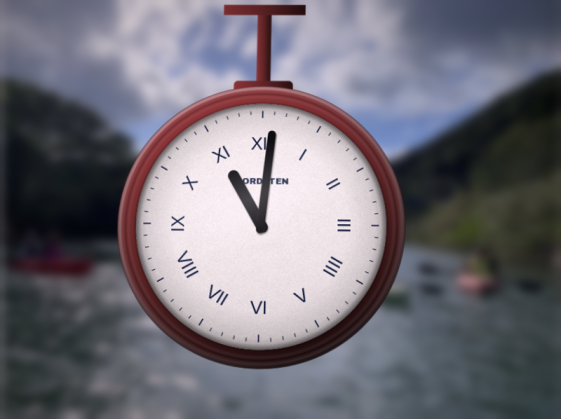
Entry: **11:01**
